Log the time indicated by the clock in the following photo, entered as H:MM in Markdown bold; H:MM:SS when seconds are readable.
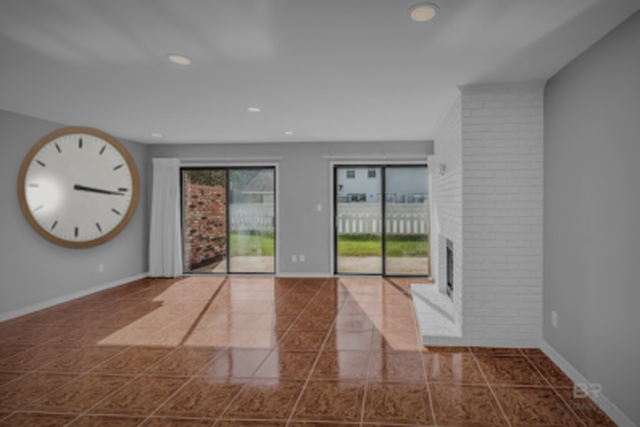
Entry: **3:16**
